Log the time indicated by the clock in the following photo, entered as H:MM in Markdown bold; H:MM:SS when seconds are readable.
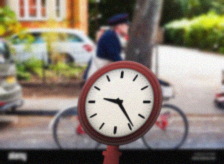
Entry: **9:24**
